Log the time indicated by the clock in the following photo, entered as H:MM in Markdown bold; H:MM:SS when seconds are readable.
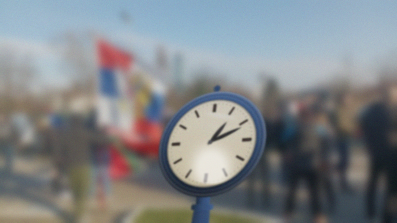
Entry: **1:11**
